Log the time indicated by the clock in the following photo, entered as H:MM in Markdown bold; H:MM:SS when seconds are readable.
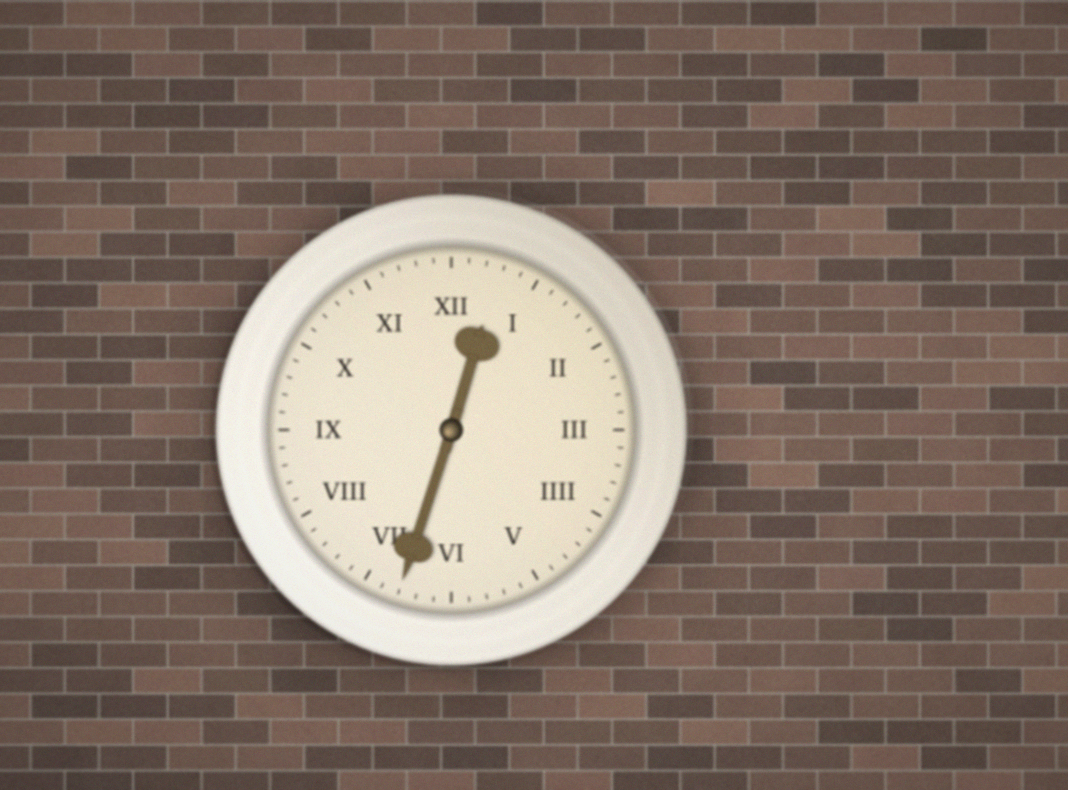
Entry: **12:33**
